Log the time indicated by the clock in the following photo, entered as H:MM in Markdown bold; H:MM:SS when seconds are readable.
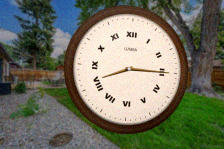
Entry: **8:15**
